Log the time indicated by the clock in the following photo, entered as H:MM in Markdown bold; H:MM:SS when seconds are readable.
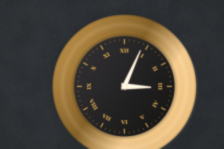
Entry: **3:04**
